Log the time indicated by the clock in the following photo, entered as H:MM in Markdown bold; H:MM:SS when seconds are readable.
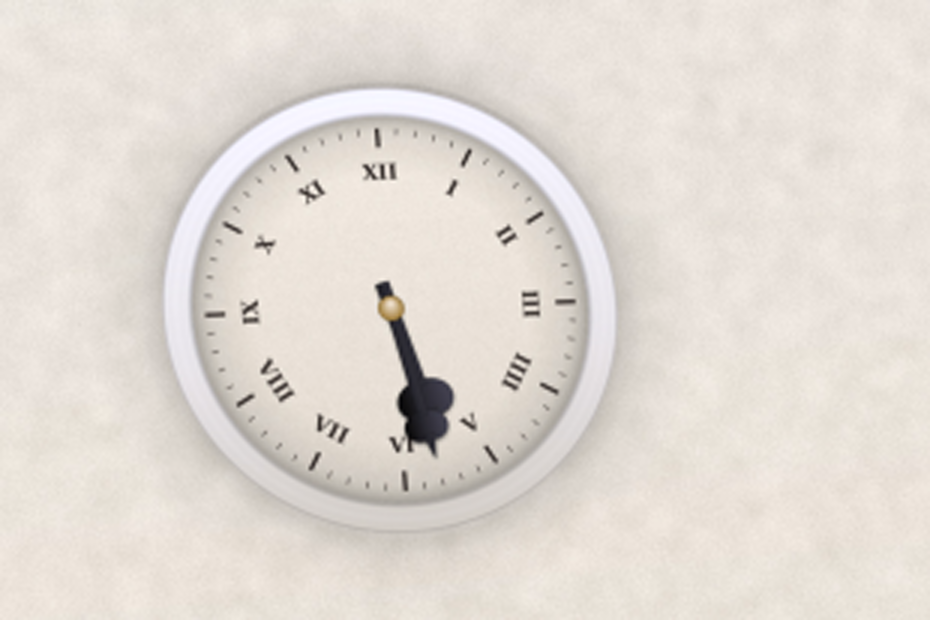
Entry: **5:28**
